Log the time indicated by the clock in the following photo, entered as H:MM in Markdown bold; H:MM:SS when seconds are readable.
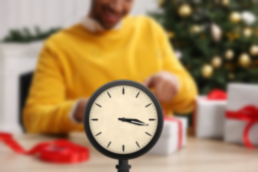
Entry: **3:17**
